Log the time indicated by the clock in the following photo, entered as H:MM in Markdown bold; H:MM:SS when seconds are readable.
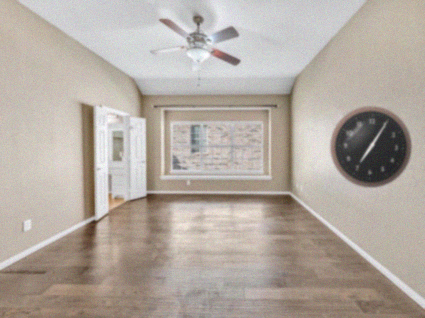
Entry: **7:05**
